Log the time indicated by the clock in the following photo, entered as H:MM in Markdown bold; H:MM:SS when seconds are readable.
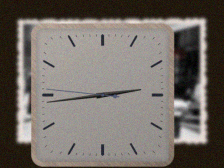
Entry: **2:43:46**
